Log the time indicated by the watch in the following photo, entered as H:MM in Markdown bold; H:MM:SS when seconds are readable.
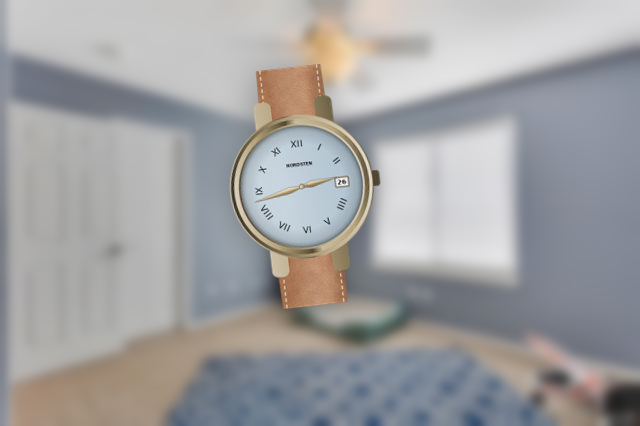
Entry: **2:43**
